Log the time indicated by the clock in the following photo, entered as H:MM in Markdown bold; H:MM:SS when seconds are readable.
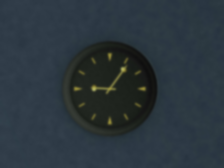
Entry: **9:06**
